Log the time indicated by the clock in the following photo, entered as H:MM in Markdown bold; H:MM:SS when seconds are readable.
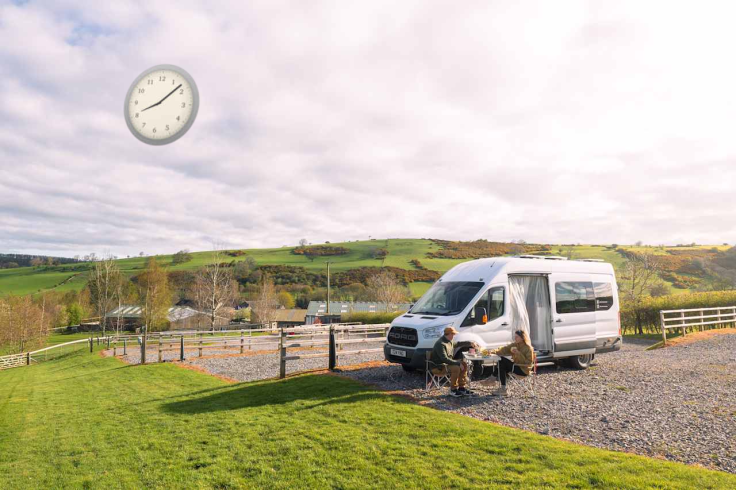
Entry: **8:08**
